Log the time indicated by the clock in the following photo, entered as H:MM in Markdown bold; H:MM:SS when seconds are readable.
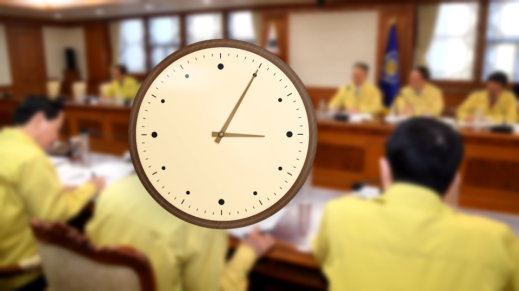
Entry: **3:05**
